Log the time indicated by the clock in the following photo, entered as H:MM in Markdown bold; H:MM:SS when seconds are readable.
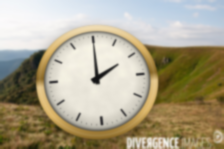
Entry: **2:00**
